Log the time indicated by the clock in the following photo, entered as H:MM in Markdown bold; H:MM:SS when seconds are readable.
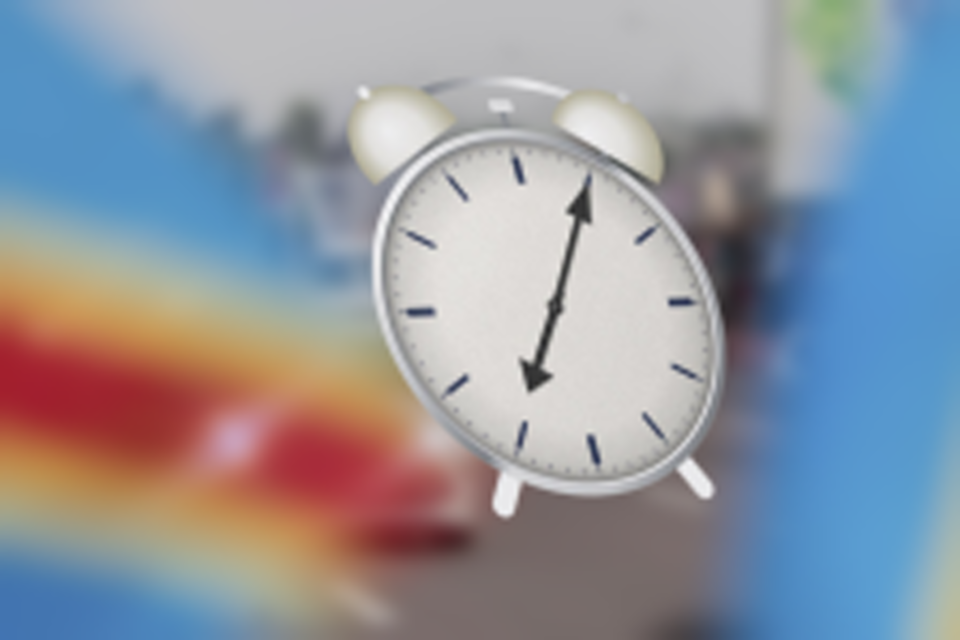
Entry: **7:05**
